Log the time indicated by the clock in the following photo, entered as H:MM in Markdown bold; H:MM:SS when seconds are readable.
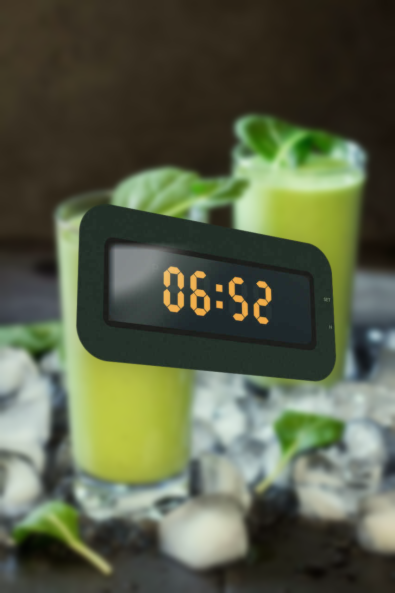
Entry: **6:52**
